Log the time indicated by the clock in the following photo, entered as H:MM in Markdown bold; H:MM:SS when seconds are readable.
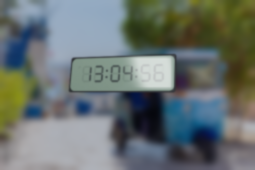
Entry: **13:04:56**
